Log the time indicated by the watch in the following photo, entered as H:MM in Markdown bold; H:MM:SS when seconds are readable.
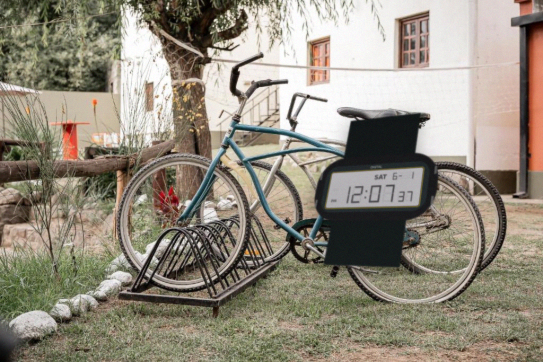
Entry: **12:07:37**
